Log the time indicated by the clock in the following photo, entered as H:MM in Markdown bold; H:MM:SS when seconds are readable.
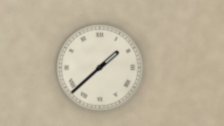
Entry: **1:38**
